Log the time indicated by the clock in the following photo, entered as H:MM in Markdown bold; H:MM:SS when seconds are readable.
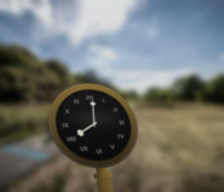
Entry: **8:01**
